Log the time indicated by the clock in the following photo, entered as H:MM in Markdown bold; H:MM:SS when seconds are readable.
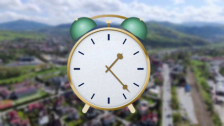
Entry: **1:23**
